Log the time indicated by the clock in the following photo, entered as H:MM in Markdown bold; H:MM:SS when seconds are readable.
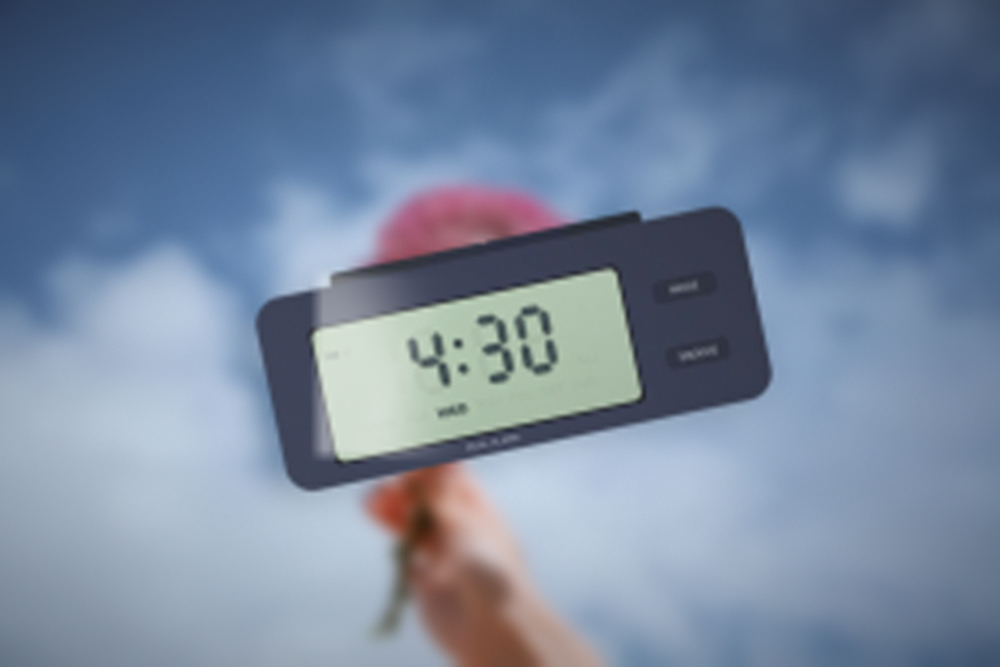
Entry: **4:30**
